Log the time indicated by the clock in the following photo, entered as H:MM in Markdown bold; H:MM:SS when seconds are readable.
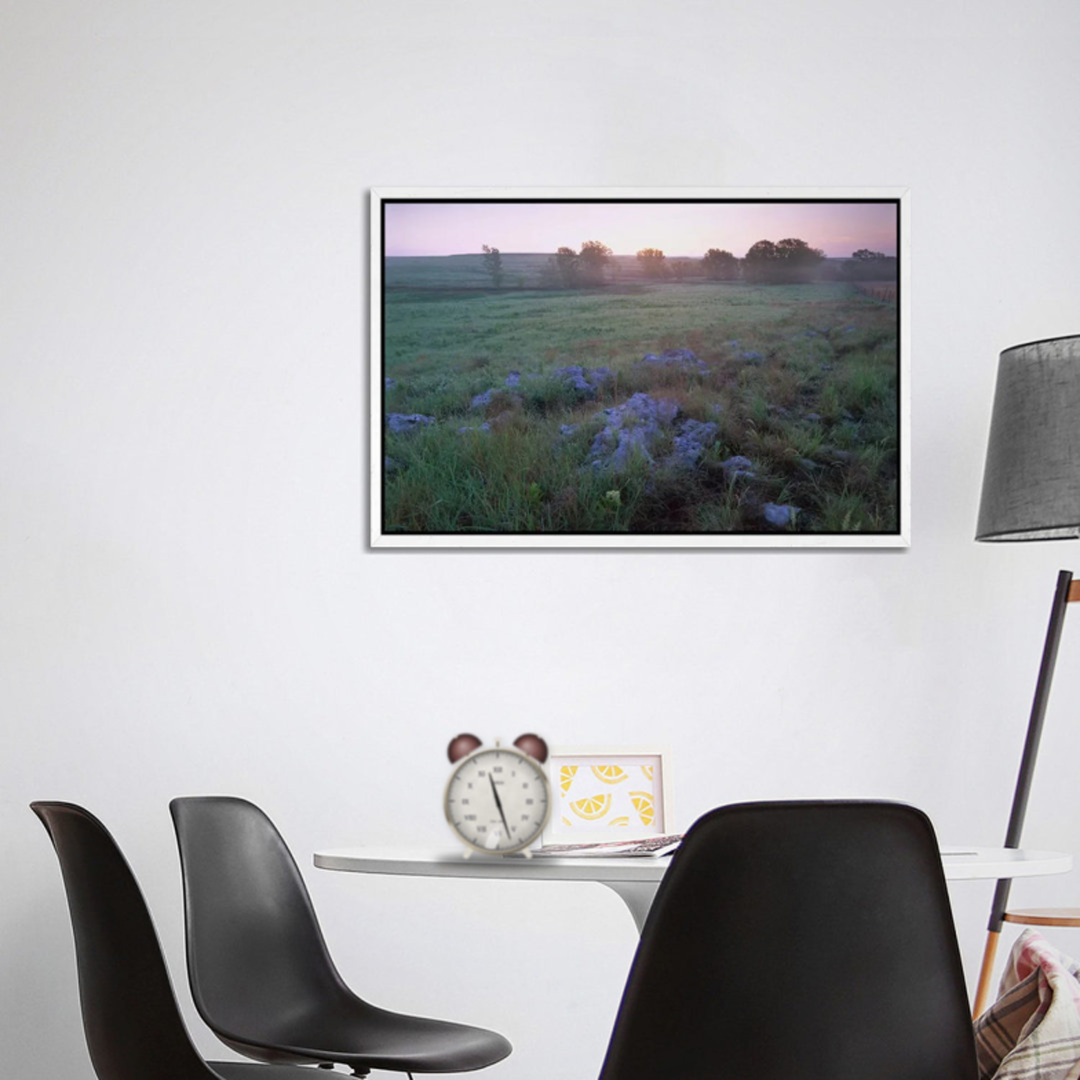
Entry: **11:27**
